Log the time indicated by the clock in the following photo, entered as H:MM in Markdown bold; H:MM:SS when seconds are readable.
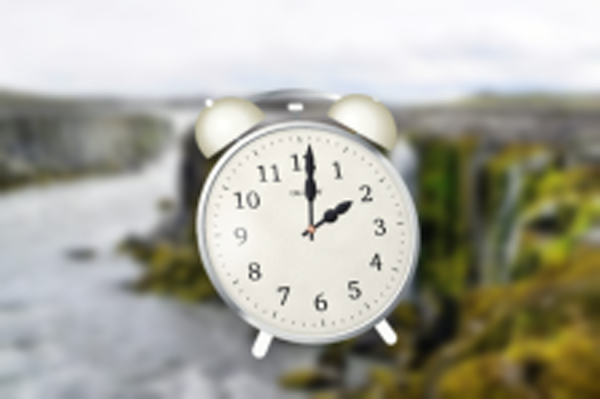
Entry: **2:01**
